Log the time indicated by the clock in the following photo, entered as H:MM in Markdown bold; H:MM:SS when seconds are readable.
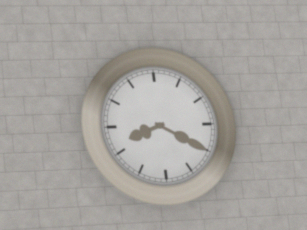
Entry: **8:20**
